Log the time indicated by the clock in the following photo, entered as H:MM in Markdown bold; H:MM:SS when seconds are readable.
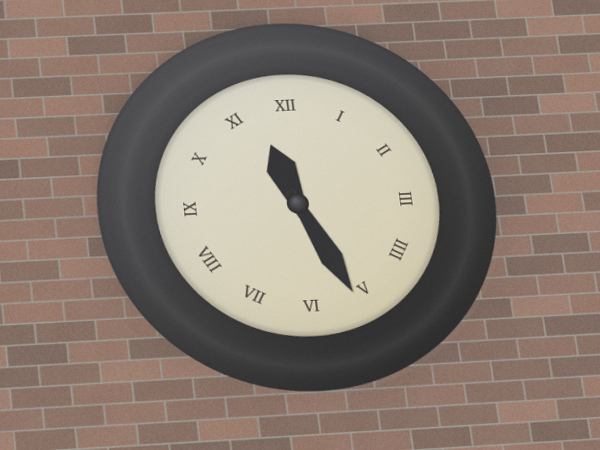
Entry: **11:26**
